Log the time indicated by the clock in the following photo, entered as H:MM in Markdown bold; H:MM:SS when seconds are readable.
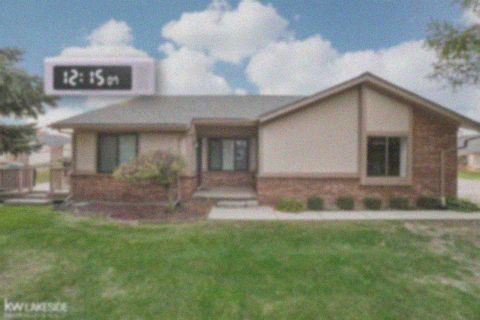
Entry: **12:15**
